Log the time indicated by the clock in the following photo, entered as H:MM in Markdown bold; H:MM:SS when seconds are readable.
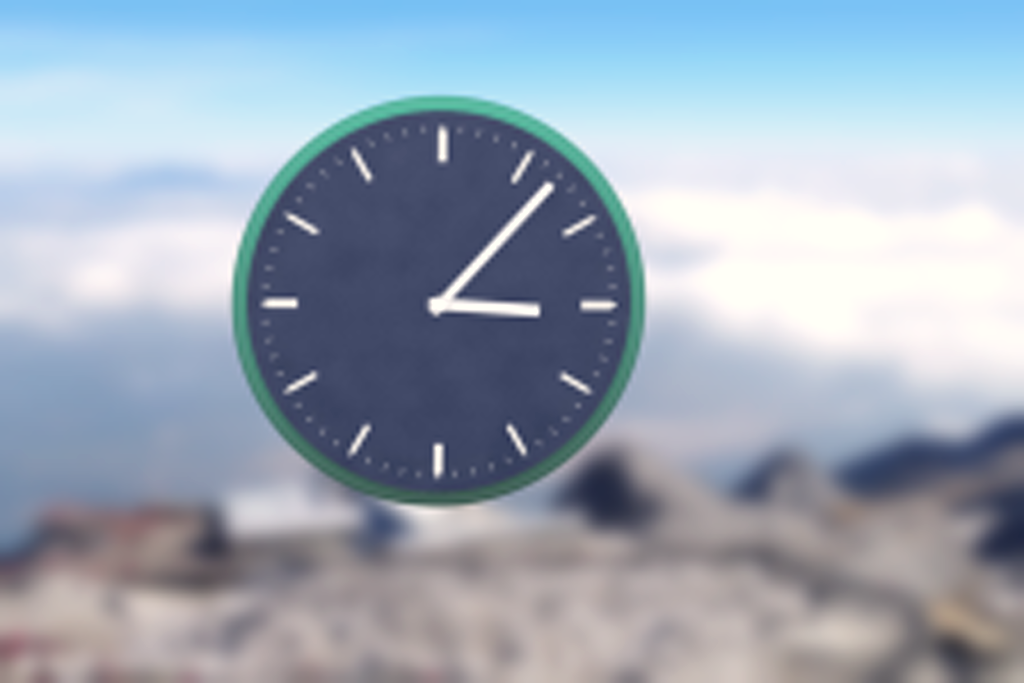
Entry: **3:07**
